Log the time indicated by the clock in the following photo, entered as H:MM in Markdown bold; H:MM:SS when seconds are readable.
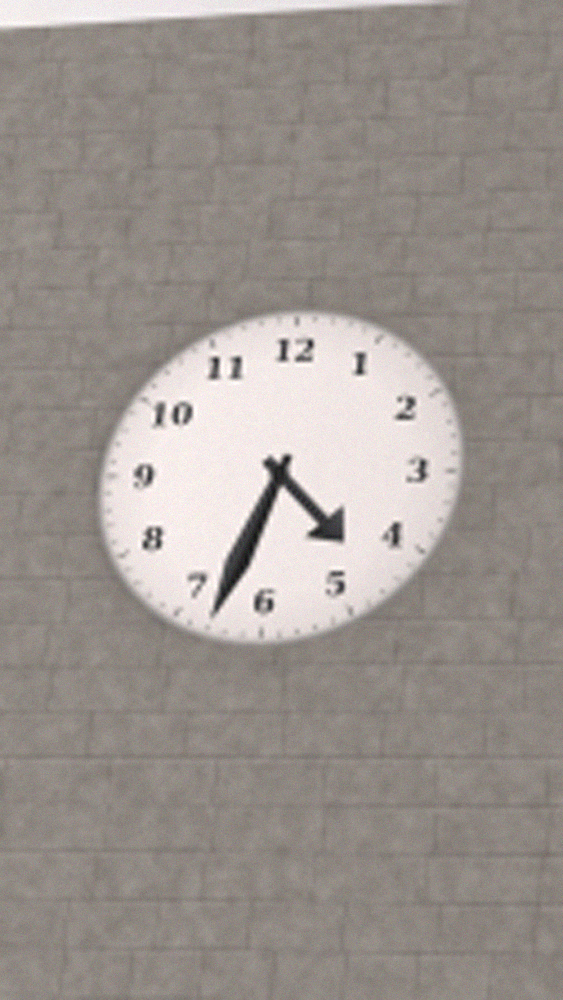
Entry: **4:33**
